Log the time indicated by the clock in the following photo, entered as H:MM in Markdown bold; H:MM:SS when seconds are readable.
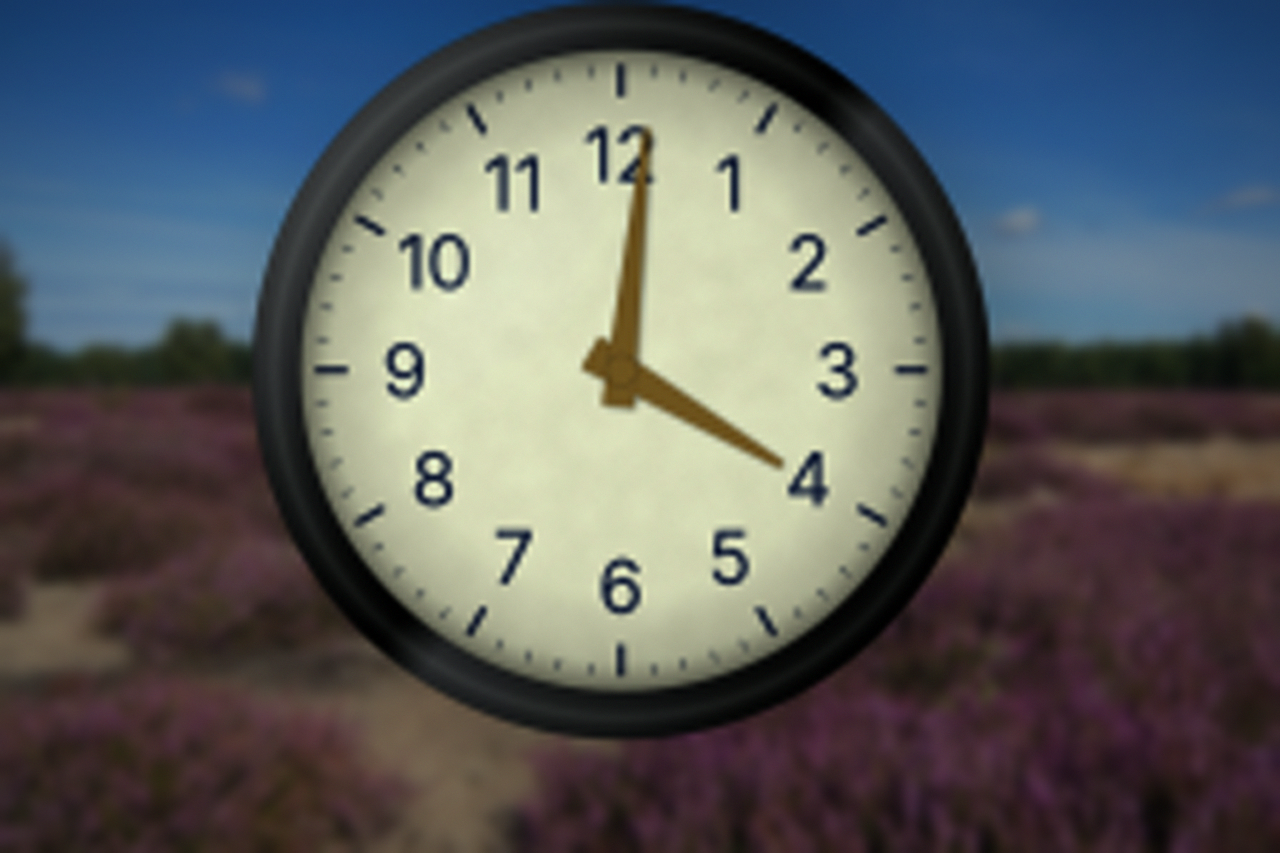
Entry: **4:01**
